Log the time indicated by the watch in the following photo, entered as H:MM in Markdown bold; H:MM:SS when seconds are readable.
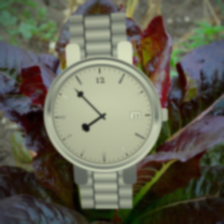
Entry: **7:53**
